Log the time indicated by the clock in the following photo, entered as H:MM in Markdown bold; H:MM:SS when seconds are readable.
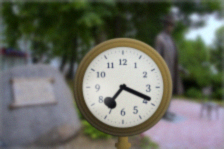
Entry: **7:19**
